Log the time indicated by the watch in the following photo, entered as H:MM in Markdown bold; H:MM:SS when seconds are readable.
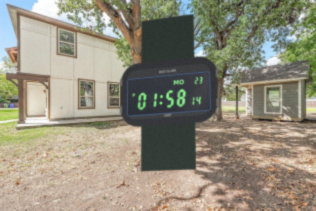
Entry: **1:58**
